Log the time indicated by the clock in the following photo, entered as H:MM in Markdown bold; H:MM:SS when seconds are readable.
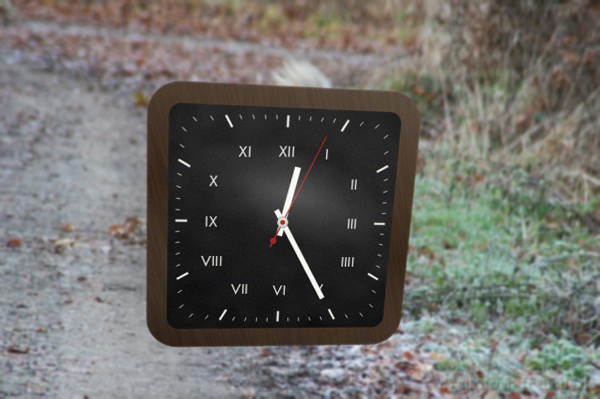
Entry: **12:25:04**
